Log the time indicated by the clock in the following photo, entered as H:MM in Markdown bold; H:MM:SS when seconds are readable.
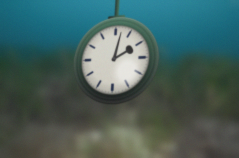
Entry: **2:02**
